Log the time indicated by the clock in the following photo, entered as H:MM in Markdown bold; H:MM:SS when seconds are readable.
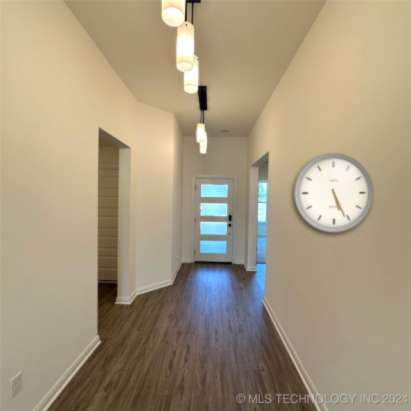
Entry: **5:26**
